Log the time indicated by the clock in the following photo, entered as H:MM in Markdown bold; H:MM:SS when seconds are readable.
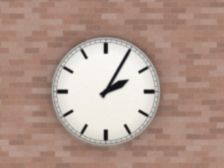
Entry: **2:05**
